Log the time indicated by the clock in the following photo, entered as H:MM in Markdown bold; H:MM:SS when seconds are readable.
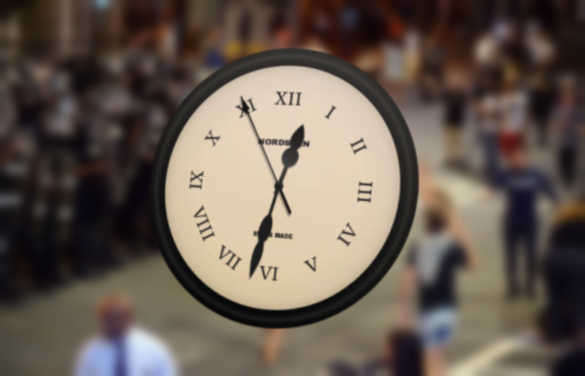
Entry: **12:31:55**
